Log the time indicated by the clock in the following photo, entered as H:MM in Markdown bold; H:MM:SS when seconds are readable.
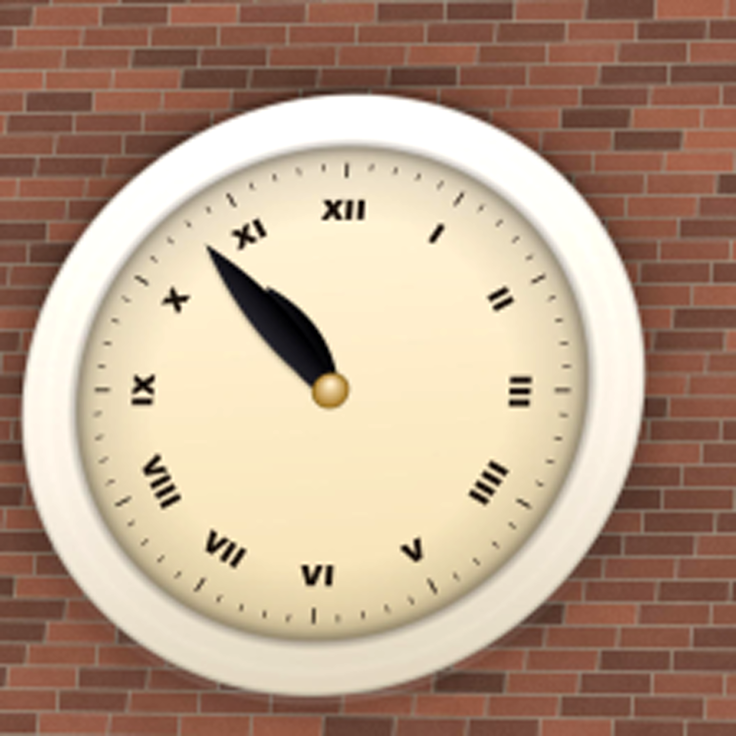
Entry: **10:53**
